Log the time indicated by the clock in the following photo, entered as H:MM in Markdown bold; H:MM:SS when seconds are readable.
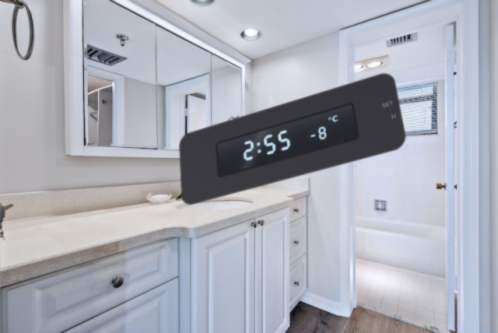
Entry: **2:55**
